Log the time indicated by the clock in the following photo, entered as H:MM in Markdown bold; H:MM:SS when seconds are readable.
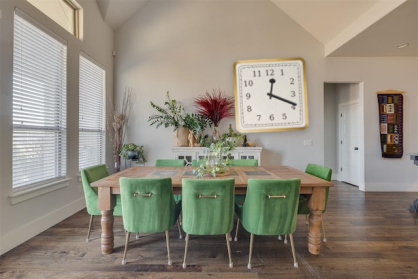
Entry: **12:19**
